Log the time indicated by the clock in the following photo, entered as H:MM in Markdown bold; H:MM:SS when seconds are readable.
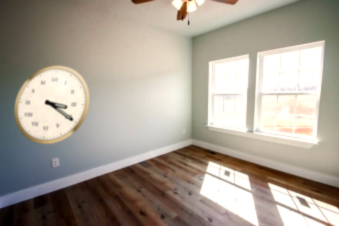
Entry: **3:20**
